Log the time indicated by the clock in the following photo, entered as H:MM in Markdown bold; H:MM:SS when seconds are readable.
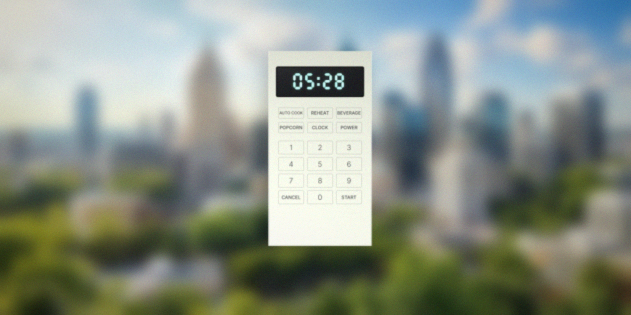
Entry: **5:28**
